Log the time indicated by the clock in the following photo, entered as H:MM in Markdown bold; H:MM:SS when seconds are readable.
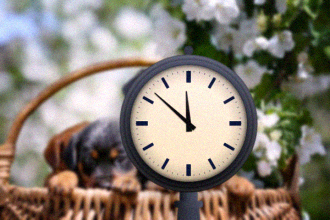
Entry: **11:52**
